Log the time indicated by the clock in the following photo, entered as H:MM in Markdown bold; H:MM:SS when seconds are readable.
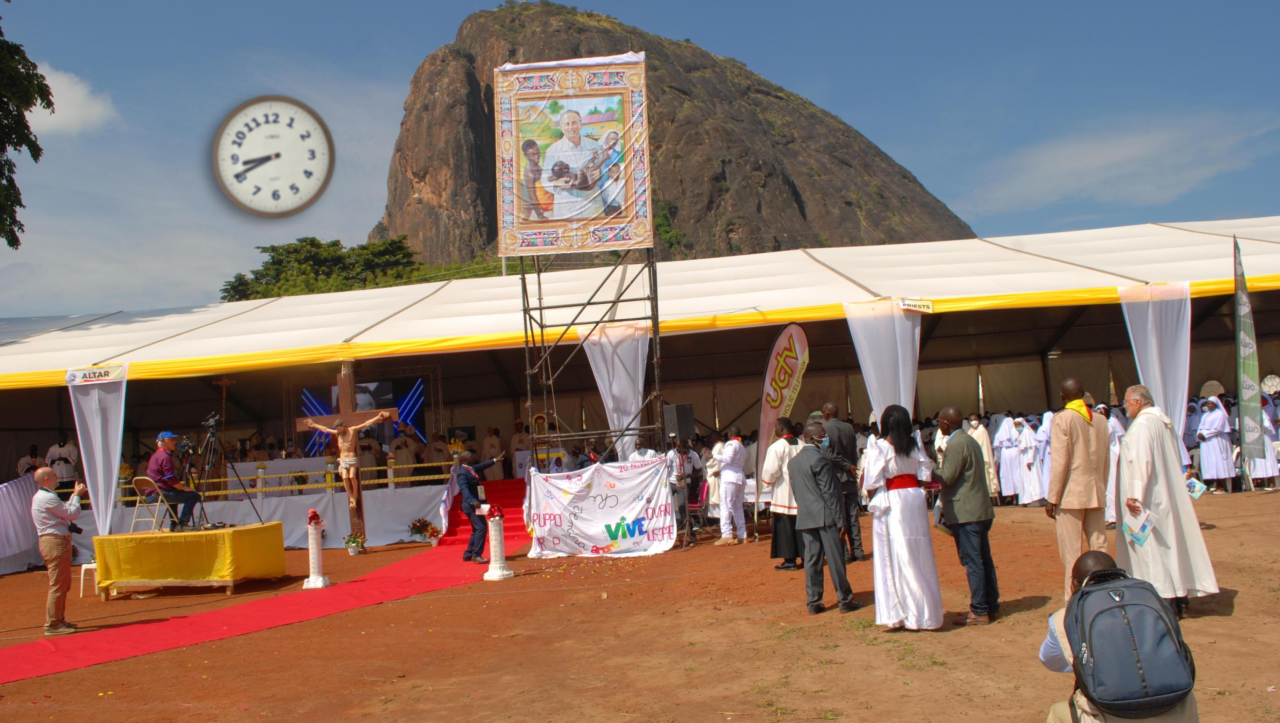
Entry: **8:41**
